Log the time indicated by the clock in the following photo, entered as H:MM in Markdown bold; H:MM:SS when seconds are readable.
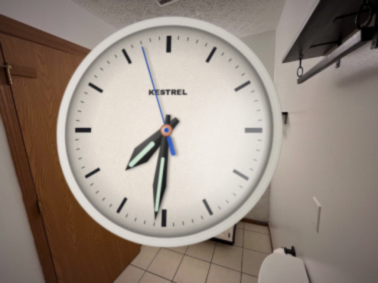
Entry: **7:30:57**
